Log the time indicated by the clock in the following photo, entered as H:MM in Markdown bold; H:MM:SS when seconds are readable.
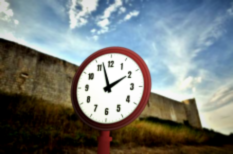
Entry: **1:57**
